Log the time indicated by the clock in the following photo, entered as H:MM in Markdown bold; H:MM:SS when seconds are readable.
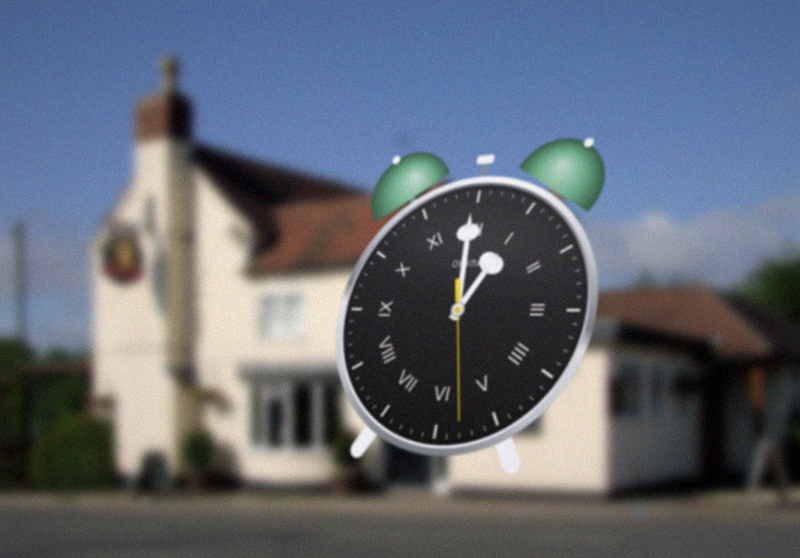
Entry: **12:59:28**
